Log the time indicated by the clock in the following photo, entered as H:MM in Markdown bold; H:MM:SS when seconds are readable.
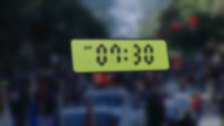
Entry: **7:30**
